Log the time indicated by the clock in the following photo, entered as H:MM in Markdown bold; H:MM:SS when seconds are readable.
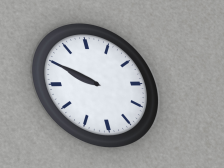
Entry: **9:50**
